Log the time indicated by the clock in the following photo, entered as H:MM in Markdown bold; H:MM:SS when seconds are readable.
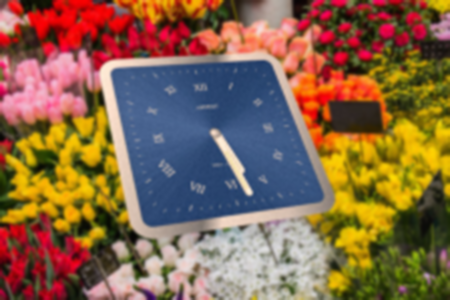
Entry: **5:28**
